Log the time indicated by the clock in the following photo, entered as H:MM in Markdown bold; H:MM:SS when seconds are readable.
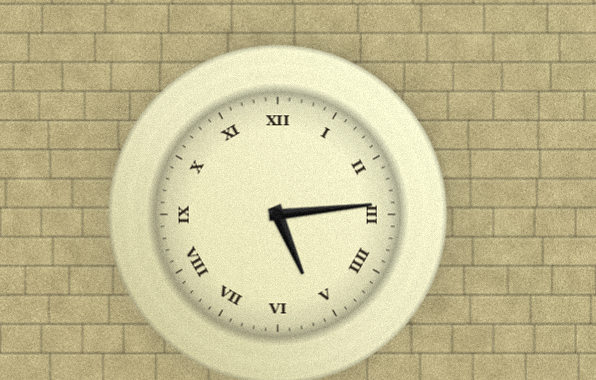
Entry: **5:14**
